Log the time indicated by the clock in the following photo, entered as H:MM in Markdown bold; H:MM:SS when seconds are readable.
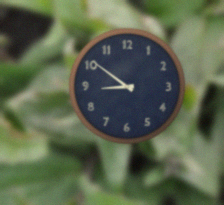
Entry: **8:51**
